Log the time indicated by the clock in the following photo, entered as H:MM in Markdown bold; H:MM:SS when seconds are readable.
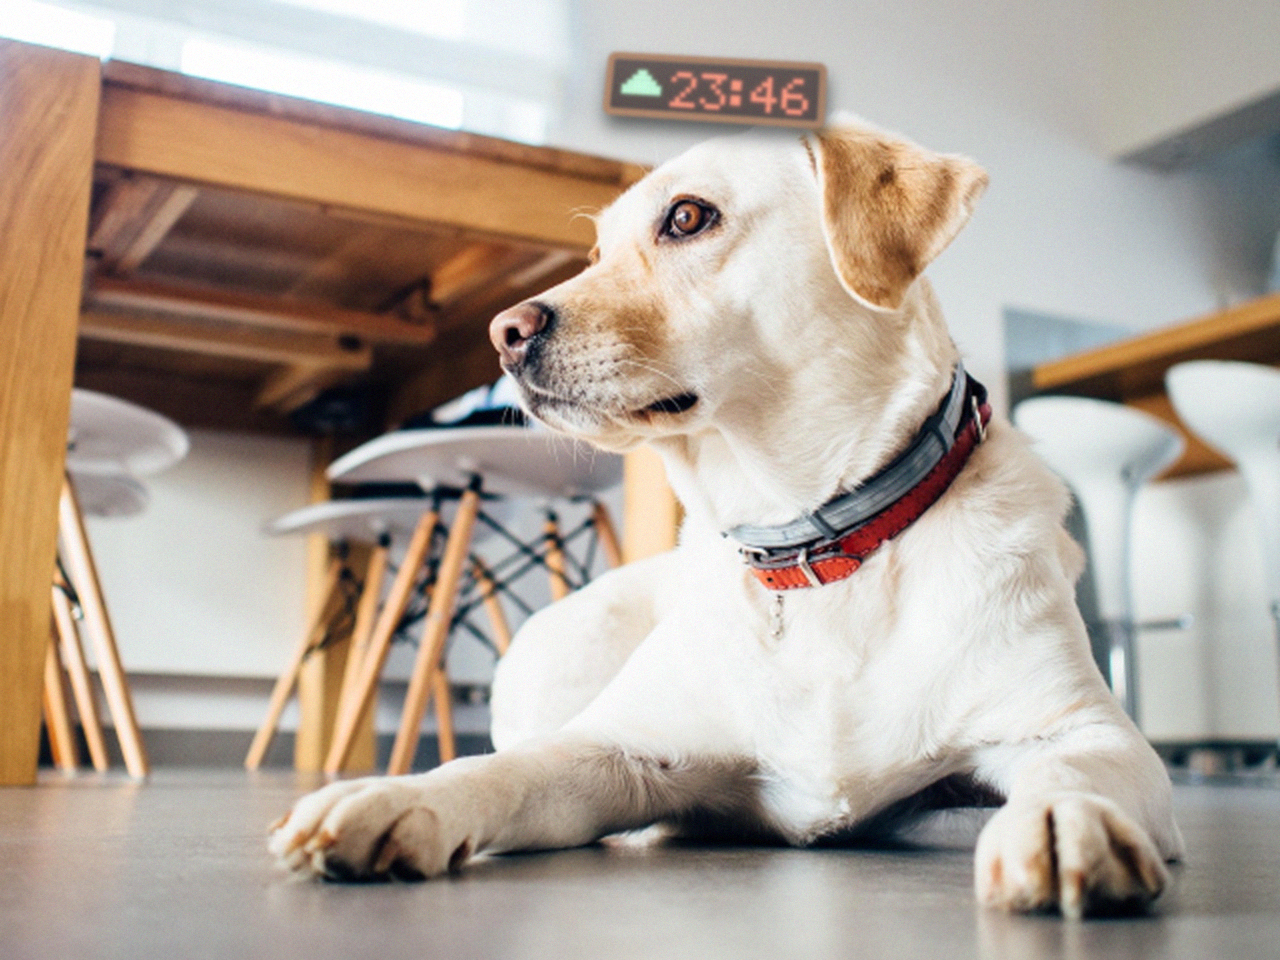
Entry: **23:46**
